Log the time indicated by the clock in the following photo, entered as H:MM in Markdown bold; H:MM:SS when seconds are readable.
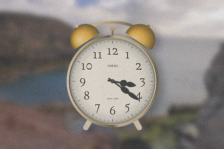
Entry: **3:21**
